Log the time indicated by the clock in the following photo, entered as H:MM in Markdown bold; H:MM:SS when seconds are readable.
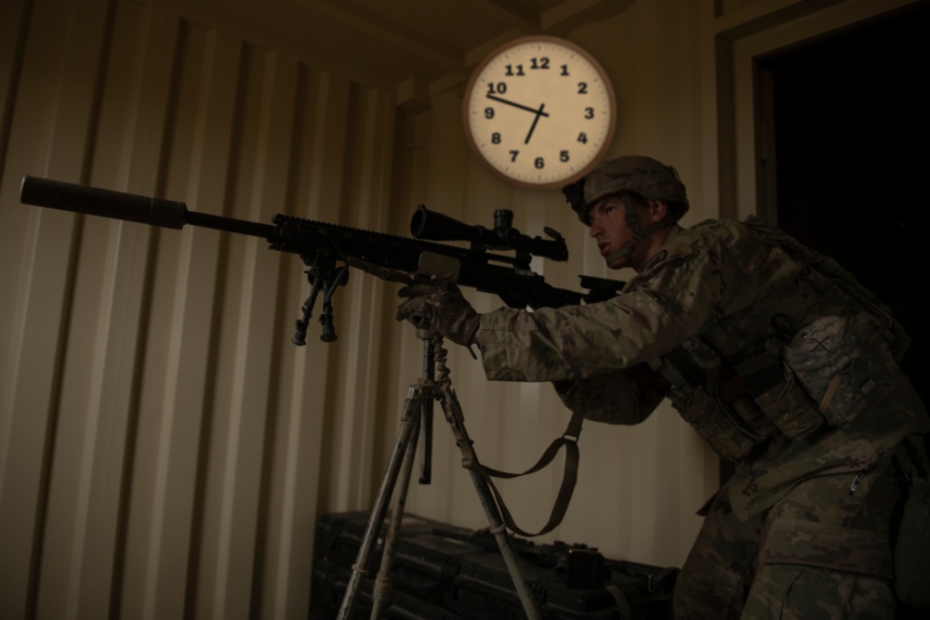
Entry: **6:48**
